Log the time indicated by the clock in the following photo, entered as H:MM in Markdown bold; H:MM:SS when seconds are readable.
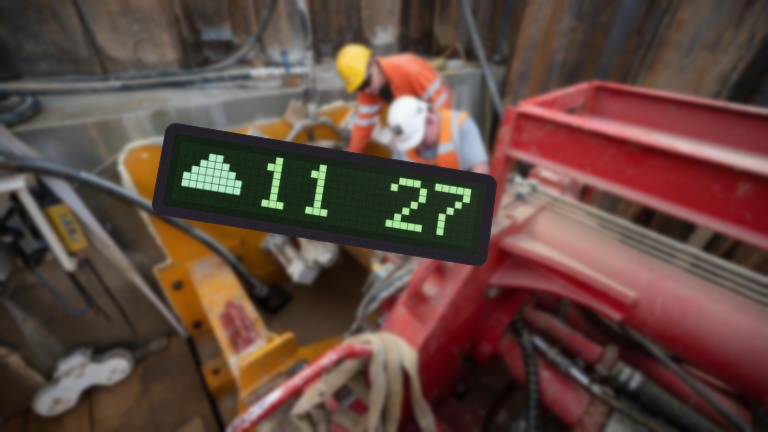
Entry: **11:27**
